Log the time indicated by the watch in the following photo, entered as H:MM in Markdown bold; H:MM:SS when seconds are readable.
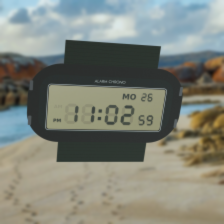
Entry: **11:02:59**
